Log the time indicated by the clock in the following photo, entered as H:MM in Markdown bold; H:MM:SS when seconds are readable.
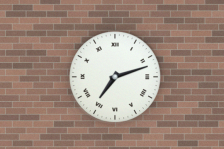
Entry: **7:12**
